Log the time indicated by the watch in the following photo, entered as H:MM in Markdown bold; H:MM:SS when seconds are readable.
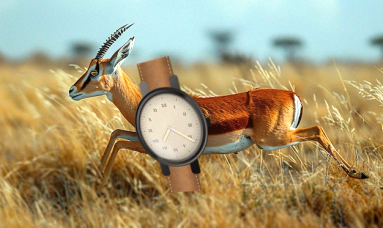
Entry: **7:21**
